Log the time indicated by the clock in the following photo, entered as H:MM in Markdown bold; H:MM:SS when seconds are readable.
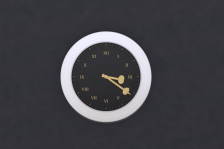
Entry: **3:21**
